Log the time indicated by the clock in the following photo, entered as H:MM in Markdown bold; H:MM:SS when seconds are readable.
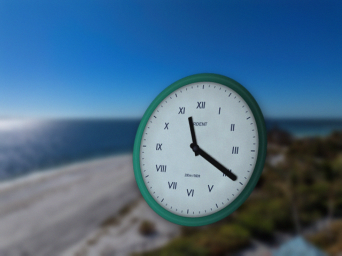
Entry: **11:20**
